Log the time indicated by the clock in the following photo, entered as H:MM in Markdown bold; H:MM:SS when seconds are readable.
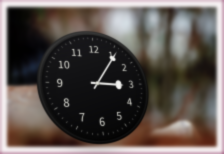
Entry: **3:06**
